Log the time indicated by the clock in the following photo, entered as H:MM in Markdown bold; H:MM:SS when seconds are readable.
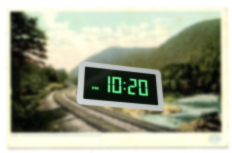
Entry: **10:20**
